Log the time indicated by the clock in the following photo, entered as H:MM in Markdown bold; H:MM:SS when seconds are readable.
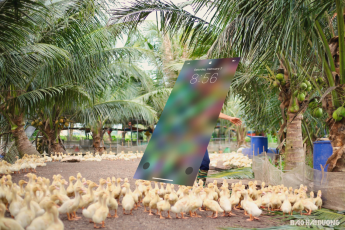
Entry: **8:56**
